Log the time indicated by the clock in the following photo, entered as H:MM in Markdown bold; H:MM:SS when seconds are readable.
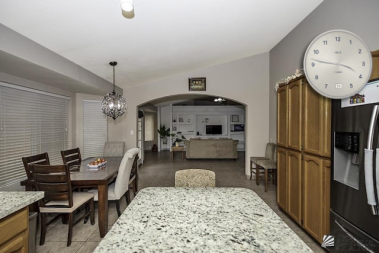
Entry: **3:47**
